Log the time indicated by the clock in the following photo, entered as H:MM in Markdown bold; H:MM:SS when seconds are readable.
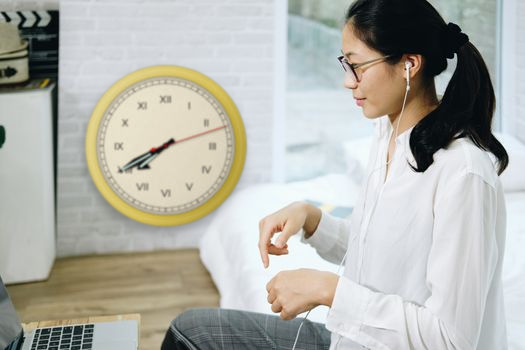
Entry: **7:40:12**
